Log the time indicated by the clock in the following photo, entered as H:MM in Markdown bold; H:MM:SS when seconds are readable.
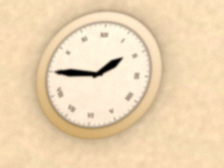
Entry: **1:45**
